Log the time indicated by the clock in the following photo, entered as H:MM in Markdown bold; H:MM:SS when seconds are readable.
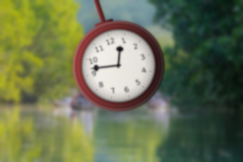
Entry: **12:47**
